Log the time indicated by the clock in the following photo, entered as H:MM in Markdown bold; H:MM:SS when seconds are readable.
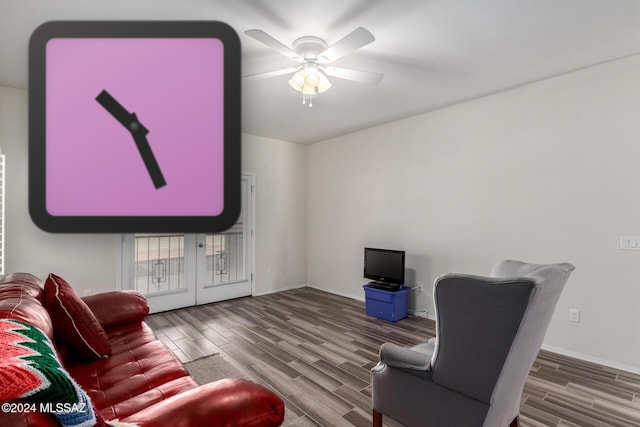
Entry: **10:26**
